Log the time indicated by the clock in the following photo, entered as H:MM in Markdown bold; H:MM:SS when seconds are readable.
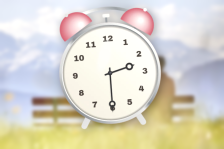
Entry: **2:30**
